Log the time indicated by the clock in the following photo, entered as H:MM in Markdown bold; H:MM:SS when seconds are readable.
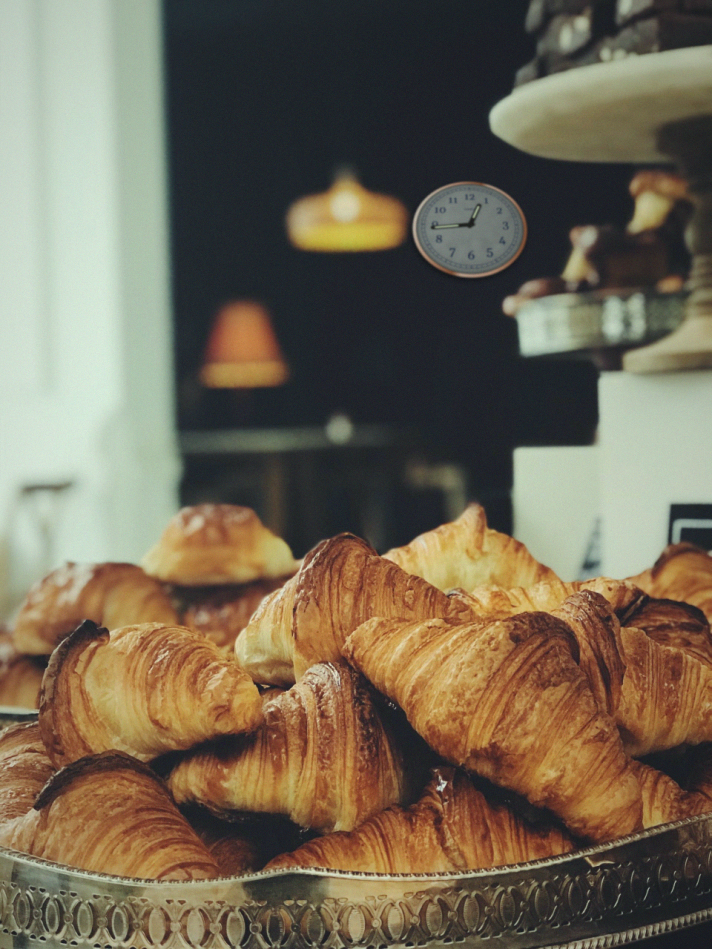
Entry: **12:44**
